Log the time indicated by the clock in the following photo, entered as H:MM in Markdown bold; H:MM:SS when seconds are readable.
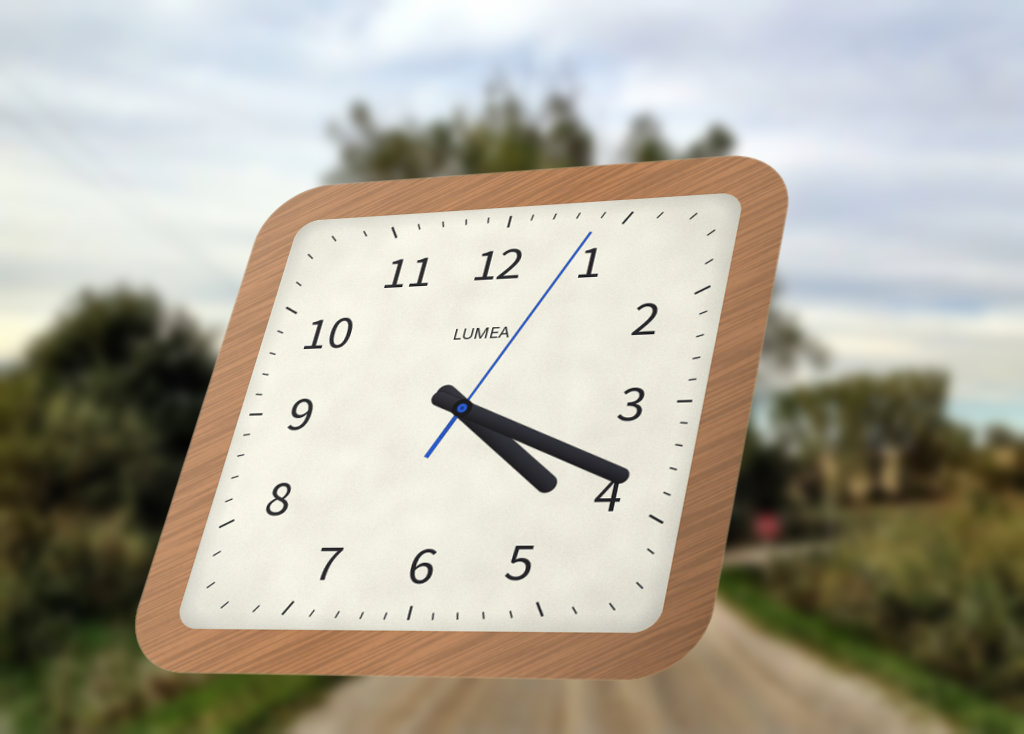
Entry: **4:19:04**
